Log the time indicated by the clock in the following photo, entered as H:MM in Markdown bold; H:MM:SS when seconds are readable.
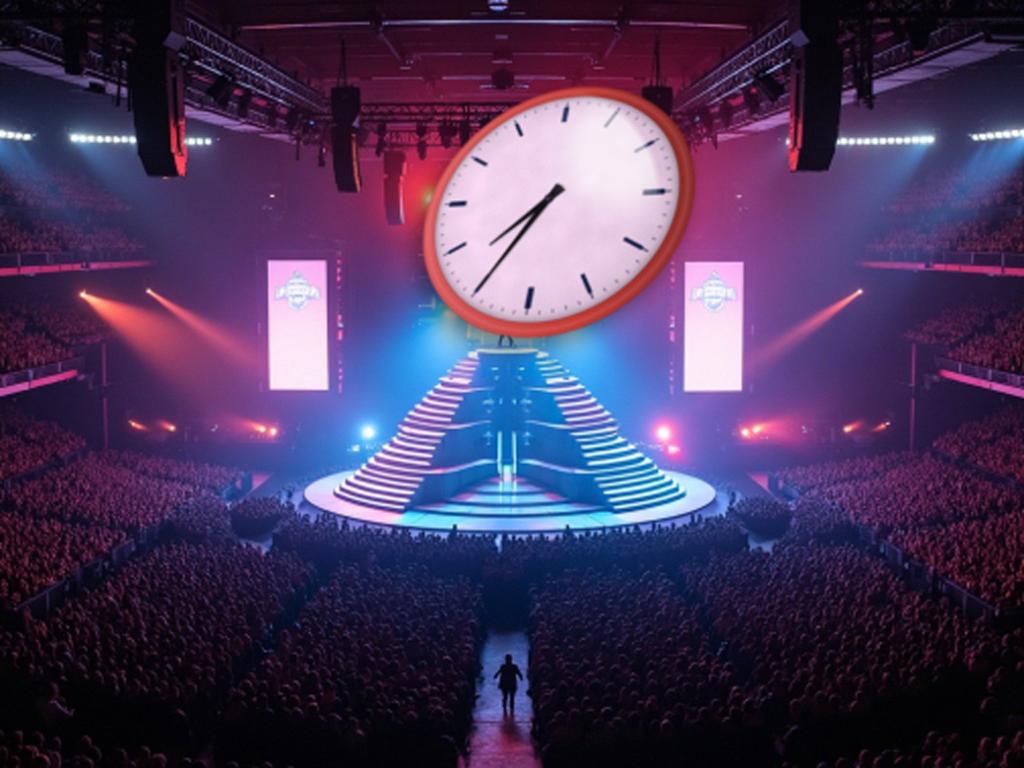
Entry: **7:35**
